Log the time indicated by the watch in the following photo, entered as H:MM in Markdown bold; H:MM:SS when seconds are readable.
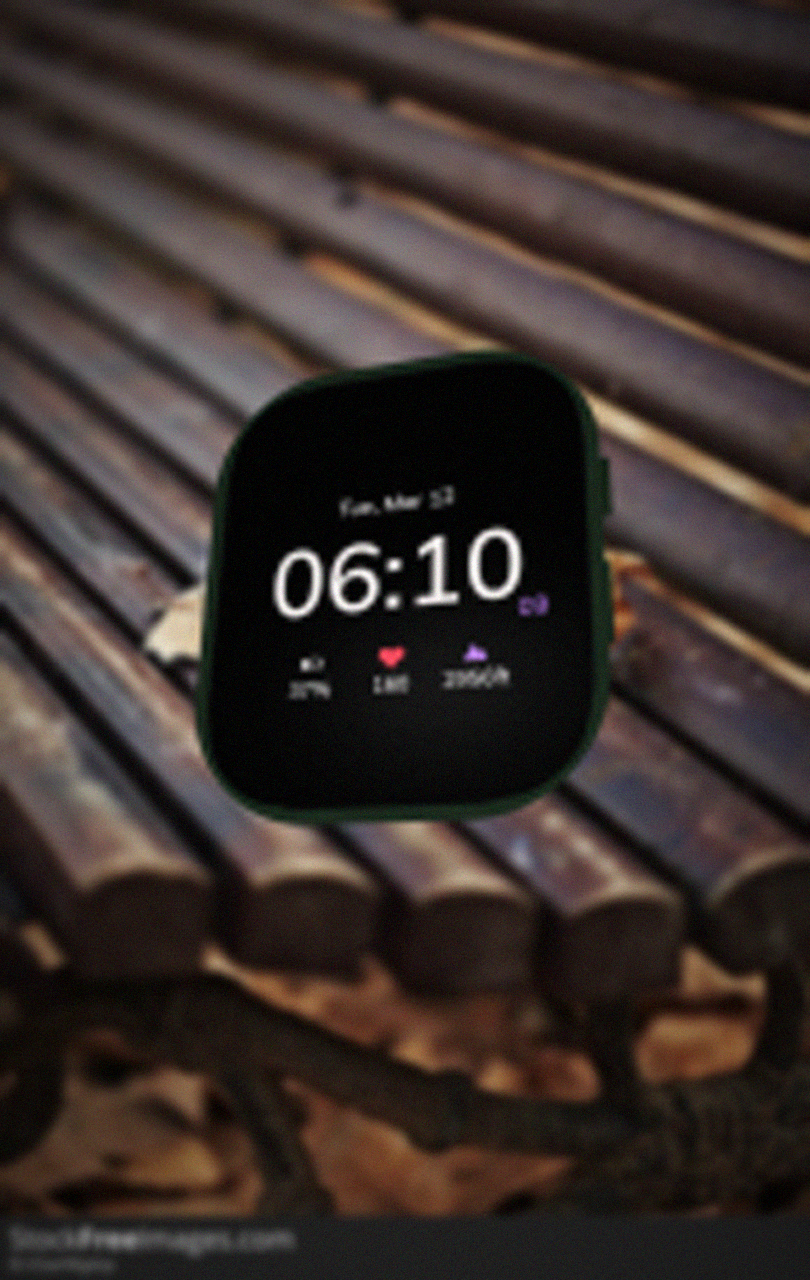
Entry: **6:10**
